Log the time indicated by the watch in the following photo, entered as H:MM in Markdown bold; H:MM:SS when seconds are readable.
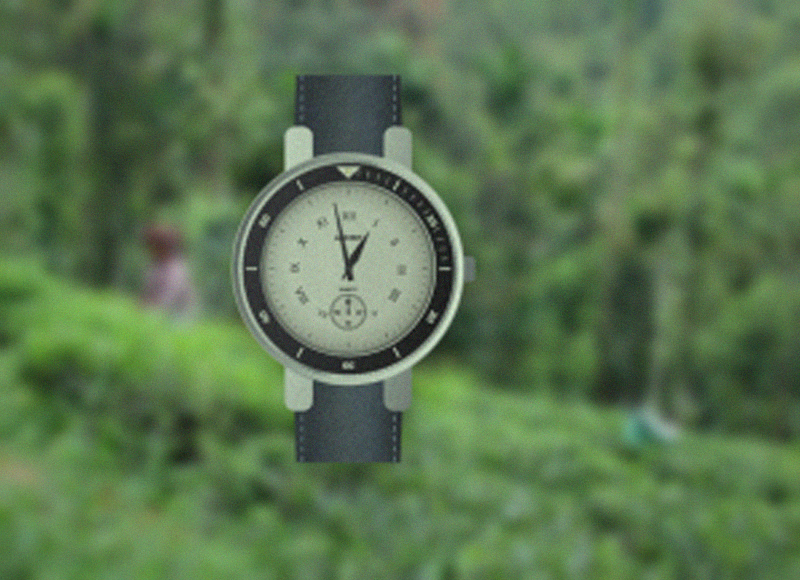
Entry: **12:58**
